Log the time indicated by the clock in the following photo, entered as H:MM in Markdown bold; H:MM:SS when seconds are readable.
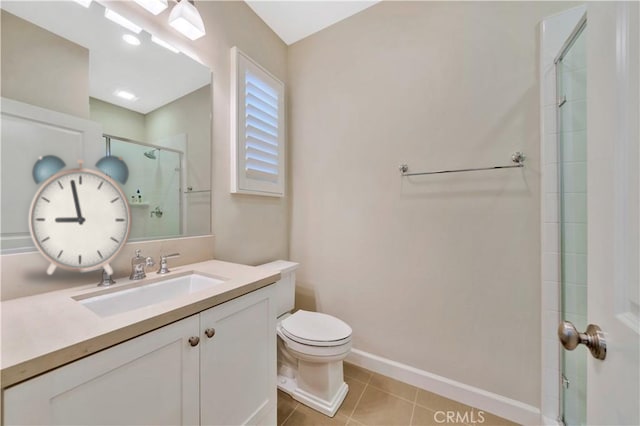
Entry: **8:58**
